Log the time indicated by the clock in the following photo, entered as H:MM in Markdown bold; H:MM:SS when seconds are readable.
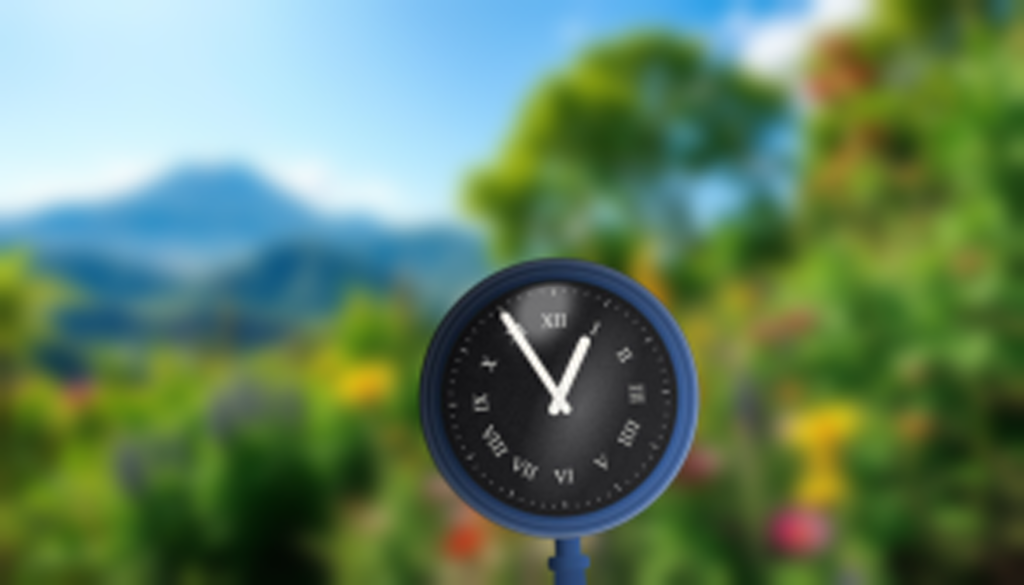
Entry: **12:55**
